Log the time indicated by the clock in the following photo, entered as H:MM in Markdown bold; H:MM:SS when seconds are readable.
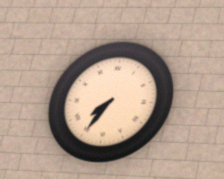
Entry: **7:35**
